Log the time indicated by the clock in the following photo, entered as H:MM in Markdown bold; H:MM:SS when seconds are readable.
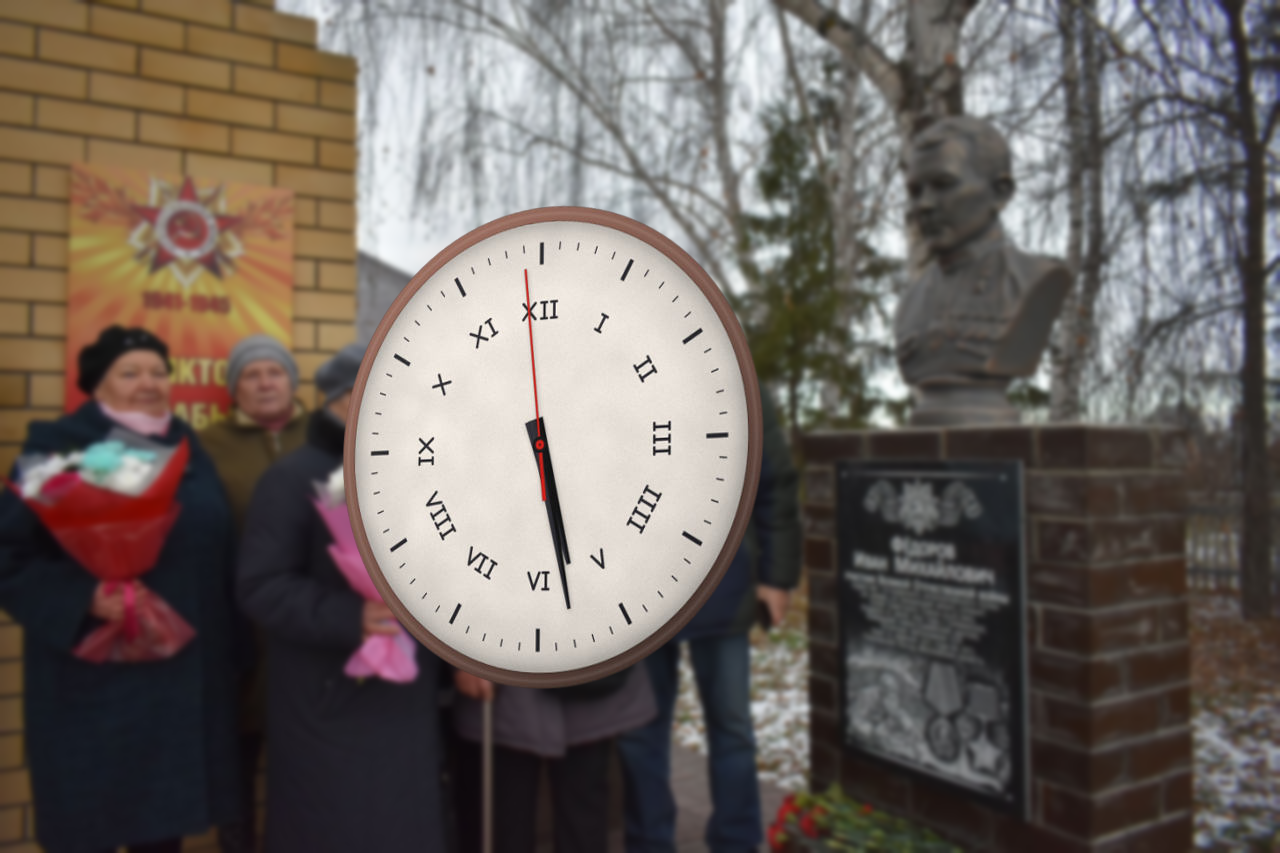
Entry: **5:27:59**
